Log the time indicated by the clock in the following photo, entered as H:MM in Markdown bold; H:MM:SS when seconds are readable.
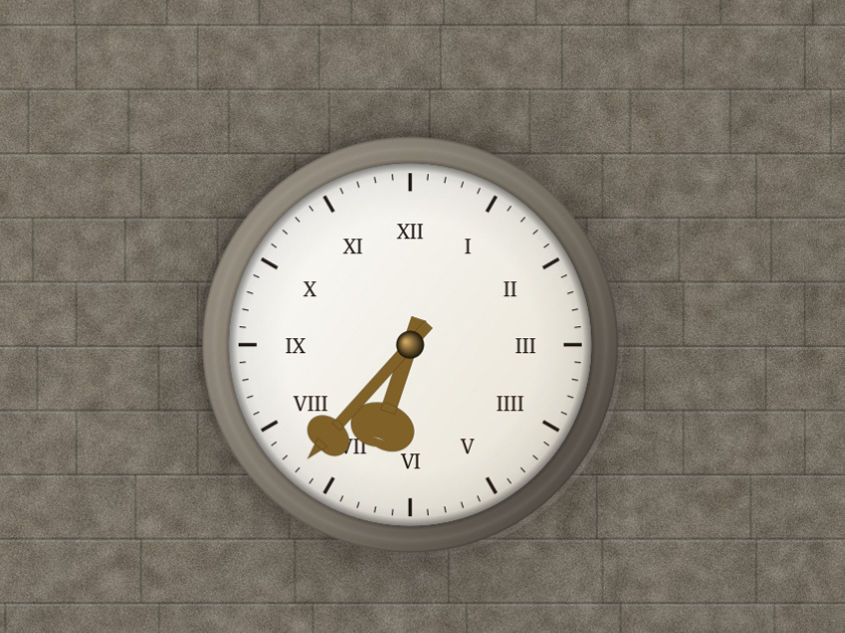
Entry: **6:37**
